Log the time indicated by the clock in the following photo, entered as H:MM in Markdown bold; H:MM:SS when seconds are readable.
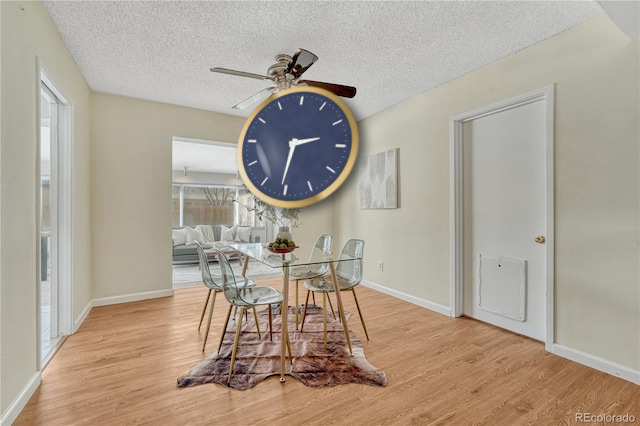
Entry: **2:31**
